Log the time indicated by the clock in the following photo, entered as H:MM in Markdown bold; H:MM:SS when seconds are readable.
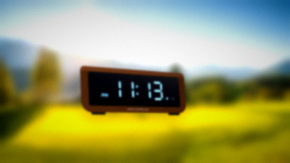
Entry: **11:13**
